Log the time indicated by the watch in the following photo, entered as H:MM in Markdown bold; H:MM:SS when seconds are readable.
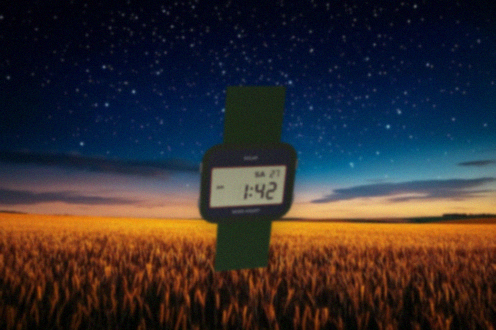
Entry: **1:42**
